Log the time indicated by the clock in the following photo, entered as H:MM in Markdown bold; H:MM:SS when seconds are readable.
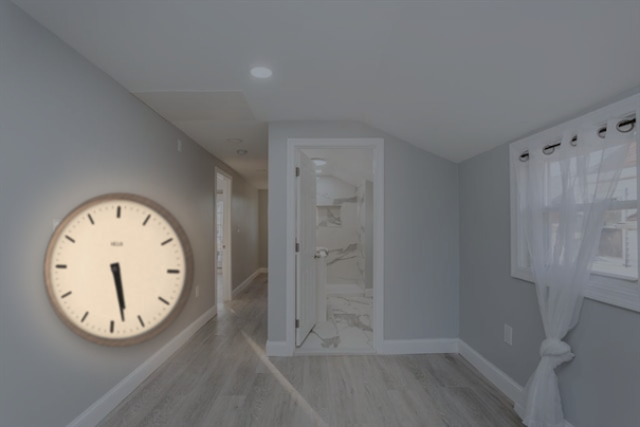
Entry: **5:28**
